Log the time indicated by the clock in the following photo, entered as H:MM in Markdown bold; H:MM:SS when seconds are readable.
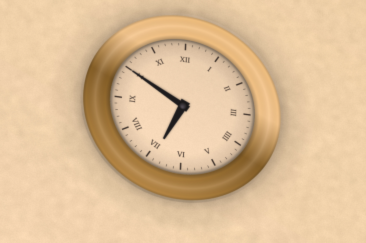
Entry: **6:50**
